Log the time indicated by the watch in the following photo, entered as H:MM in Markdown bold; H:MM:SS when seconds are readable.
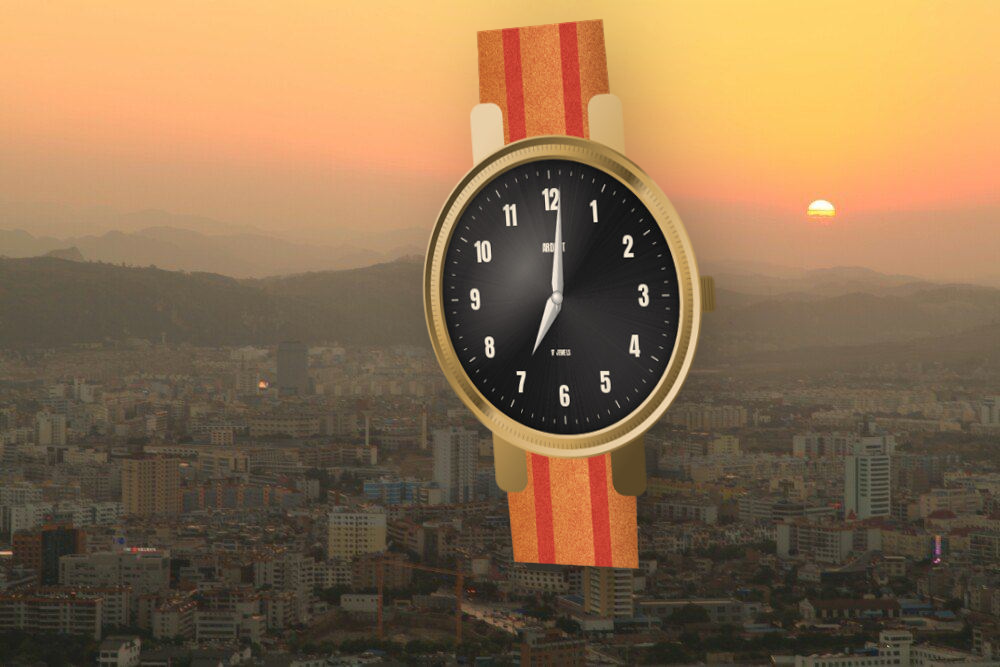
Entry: **7:01**
